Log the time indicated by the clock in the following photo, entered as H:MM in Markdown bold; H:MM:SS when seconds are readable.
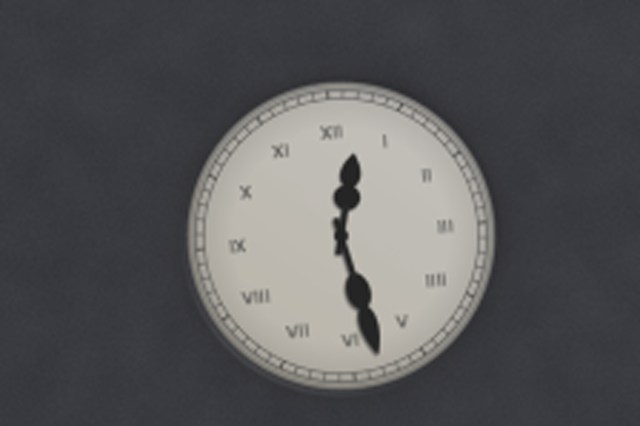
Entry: **12:28**
